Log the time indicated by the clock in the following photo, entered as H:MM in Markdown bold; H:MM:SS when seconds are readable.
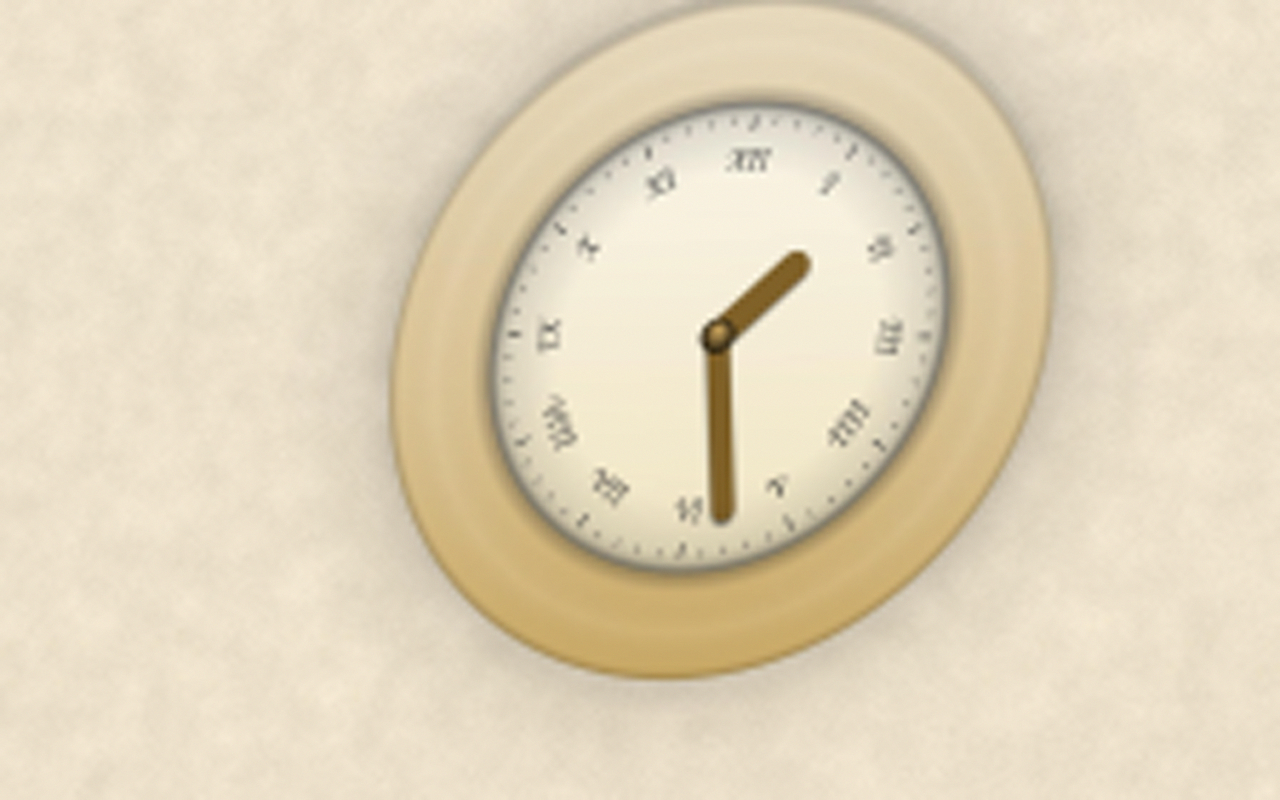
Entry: **1:28**
